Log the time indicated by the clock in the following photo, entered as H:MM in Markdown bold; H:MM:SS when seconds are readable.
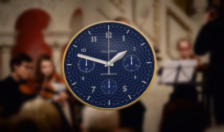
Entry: **1:48**
